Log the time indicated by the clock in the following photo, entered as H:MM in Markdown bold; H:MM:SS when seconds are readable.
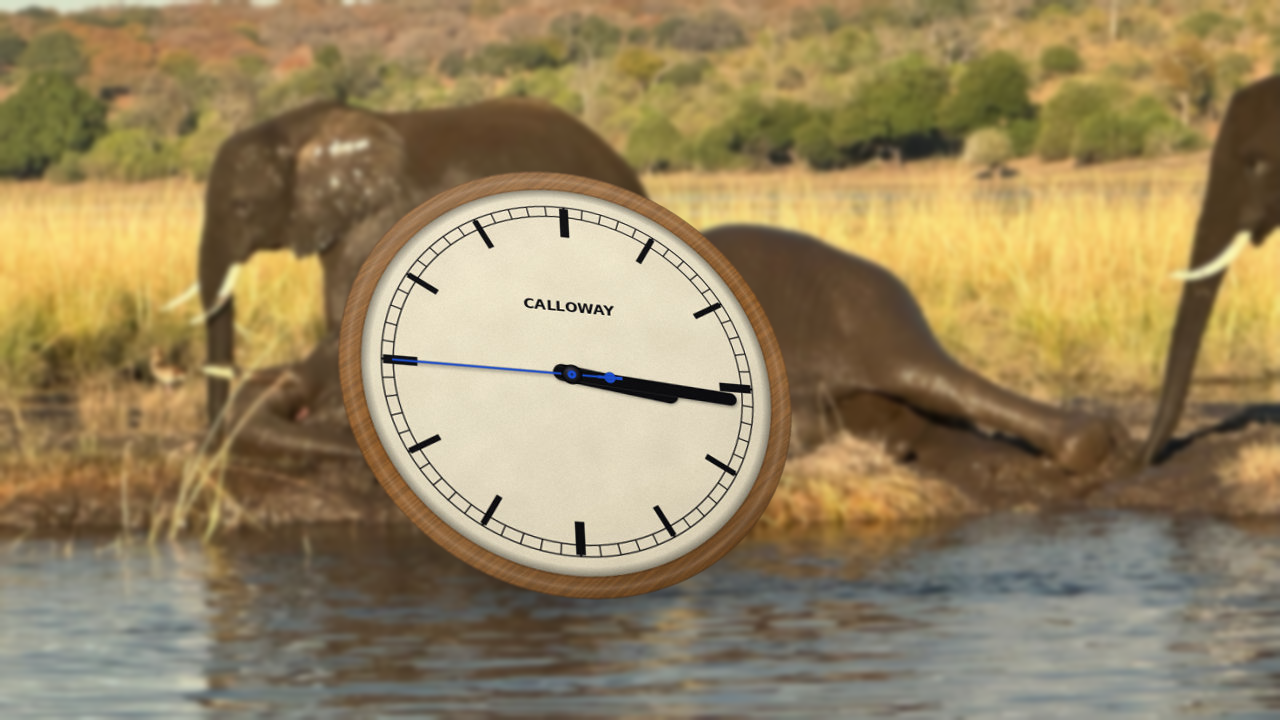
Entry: **3:15:45**
